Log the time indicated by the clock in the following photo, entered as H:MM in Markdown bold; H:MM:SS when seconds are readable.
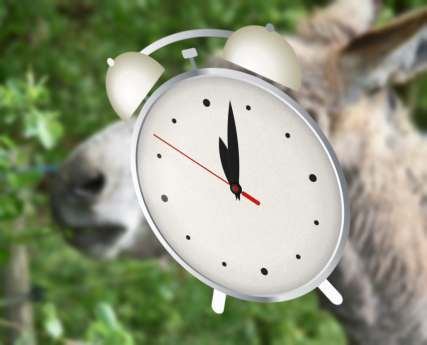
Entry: **12:02:52**
